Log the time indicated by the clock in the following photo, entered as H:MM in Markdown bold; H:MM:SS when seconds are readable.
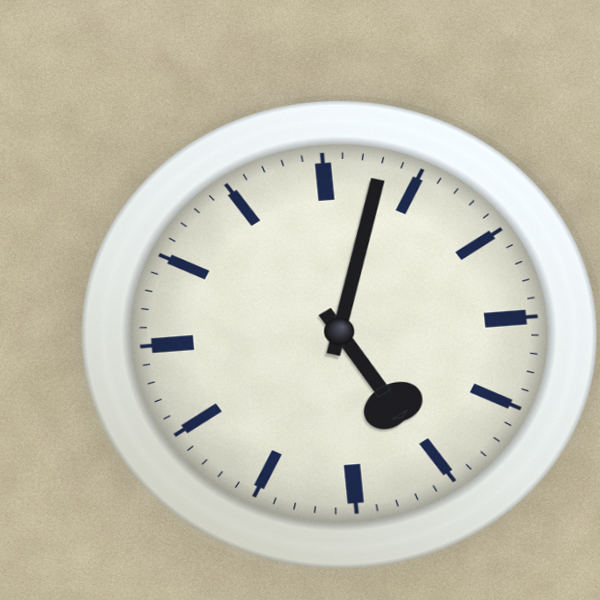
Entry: **5:03**
